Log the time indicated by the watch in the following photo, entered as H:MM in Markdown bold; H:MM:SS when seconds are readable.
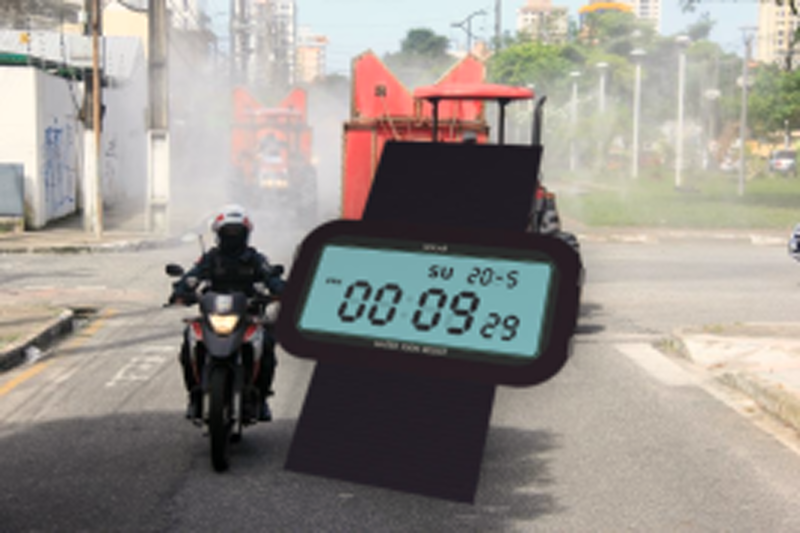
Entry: **0:09:29**
